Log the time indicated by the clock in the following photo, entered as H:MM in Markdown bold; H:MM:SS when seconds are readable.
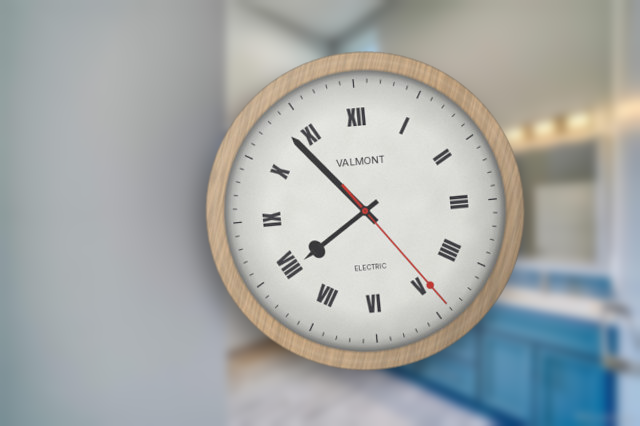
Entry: **7:53:24**
